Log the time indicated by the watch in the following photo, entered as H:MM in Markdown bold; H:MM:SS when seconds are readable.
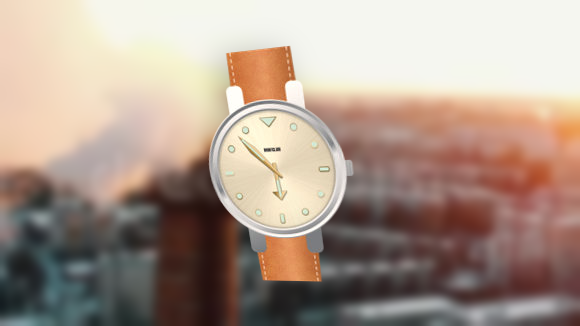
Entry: **5:53**
